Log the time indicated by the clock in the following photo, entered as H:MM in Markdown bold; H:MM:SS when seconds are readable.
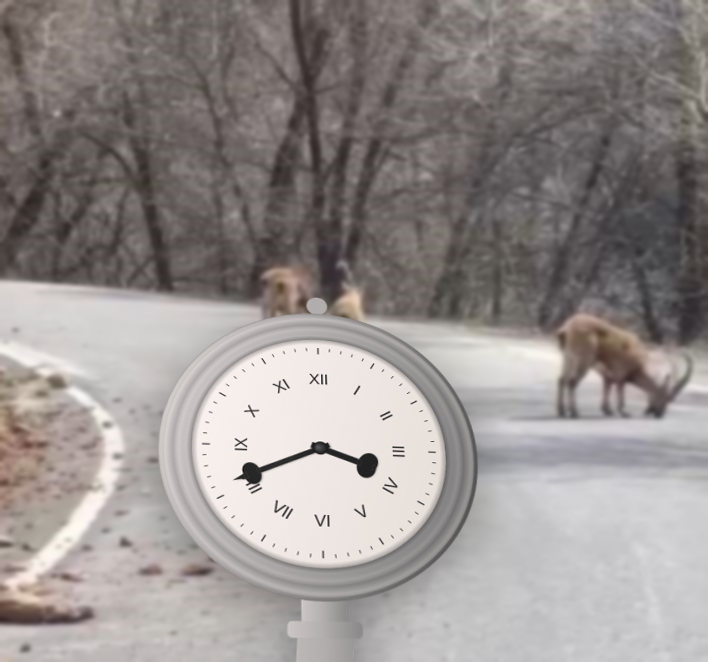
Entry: **3:41**
